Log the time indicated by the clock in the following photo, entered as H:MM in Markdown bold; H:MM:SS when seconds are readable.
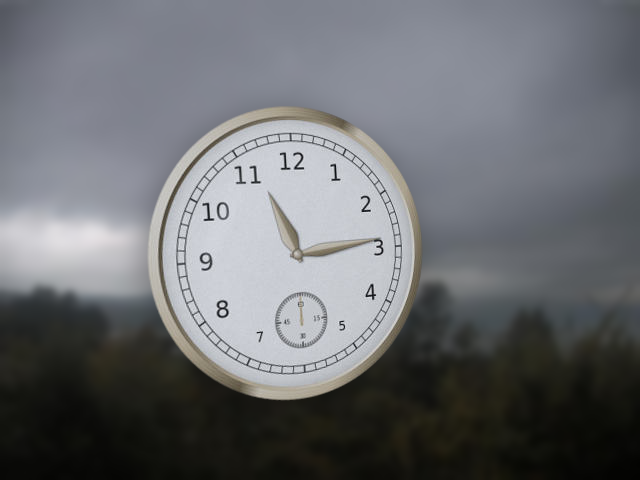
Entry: **11:14**
